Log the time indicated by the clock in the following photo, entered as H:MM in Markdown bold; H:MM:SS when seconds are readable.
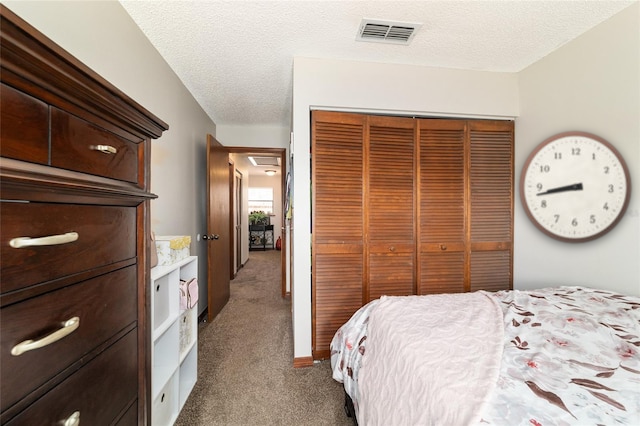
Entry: **8:43**
